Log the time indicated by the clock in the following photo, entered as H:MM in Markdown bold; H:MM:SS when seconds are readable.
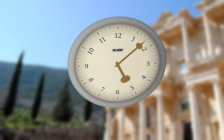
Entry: **5:08**
